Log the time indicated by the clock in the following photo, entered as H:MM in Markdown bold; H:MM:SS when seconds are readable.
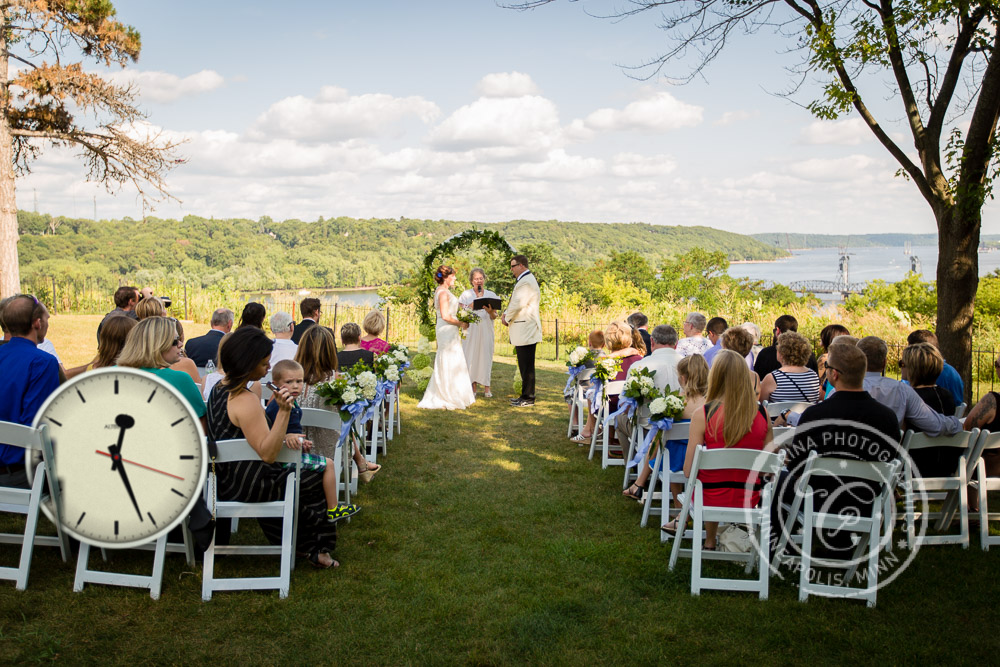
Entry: **12:26:18**
